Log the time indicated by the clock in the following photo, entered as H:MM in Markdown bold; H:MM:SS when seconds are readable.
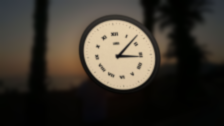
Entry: **3:08**
